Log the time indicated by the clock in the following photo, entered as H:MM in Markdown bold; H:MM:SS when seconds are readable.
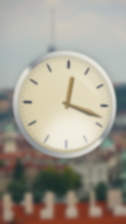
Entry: **12:18**
